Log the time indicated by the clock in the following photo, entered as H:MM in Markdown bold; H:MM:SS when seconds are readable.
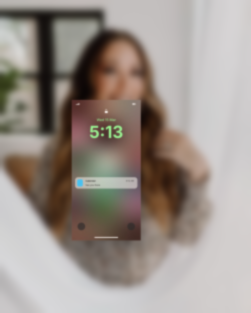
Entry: **5:13**
